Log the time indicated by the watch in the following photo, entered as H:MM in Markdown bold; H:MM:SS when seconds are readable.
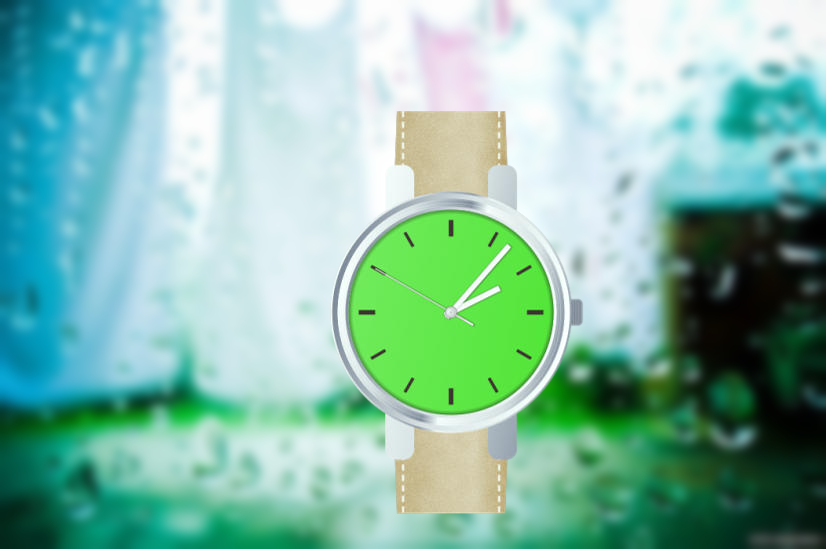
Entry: **2:06:50**
